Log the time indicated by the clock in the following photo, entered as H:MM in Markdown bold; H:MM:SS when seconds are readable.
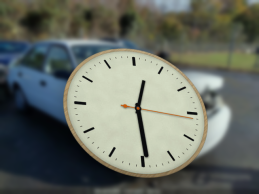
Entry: **12:29:16**
